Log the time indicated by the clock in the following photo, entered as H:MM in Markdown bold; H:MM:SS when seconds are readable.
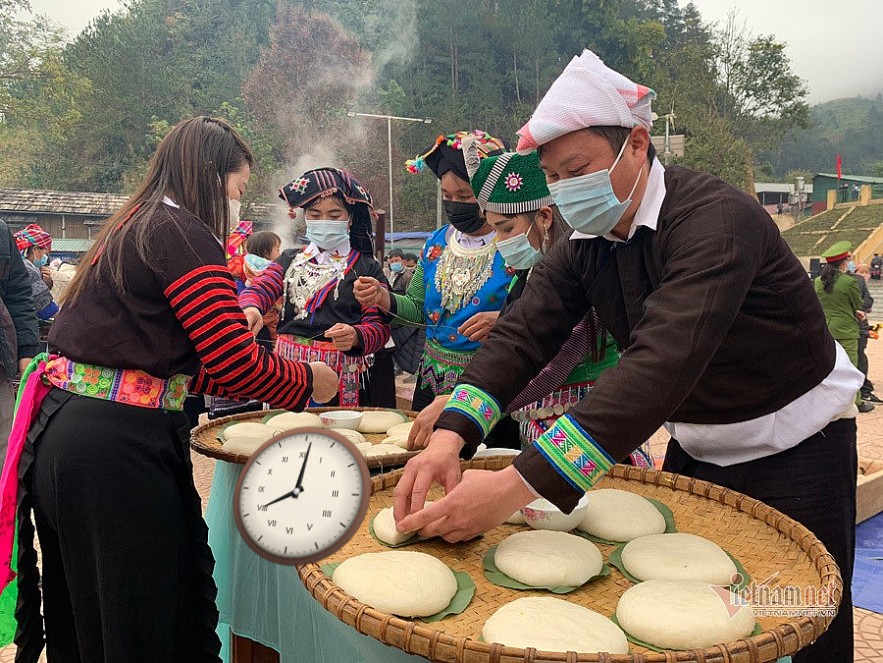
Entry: **8:01**
